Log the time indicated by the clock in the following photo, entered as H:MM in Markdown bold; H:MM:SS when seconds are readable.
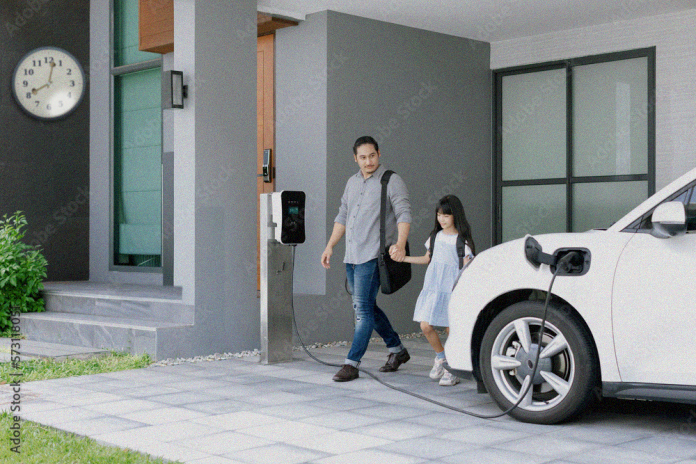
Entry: **8:02**
